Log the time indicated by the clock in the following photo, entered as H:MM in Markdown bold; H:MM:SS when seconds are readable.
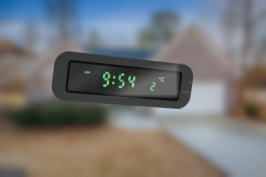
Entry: **9:54**
